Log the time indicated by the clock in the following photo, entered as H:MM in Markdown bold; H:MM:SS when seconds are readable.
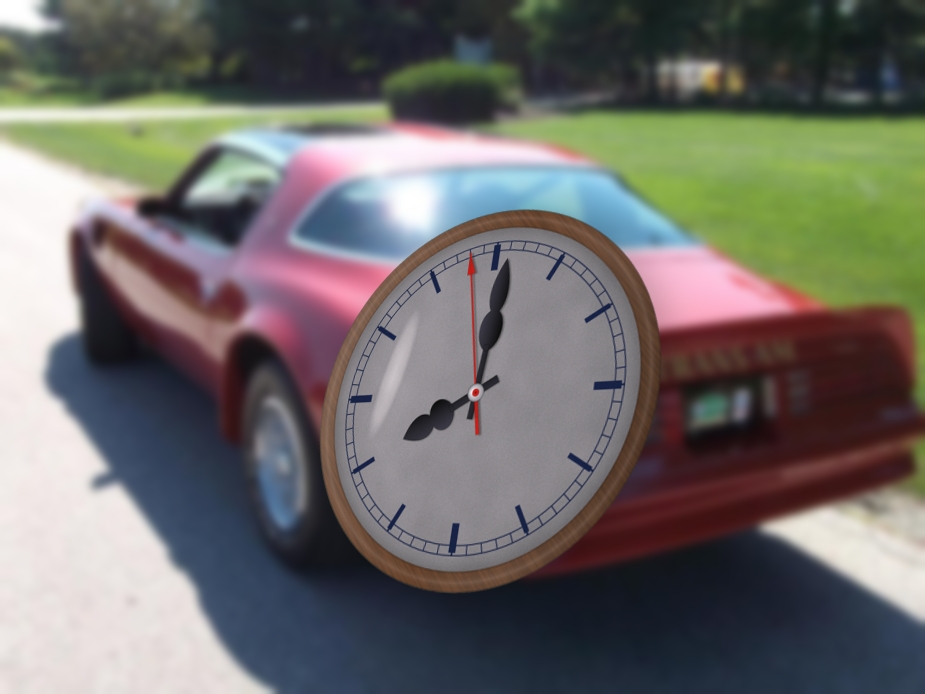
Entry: **8:00:58**
